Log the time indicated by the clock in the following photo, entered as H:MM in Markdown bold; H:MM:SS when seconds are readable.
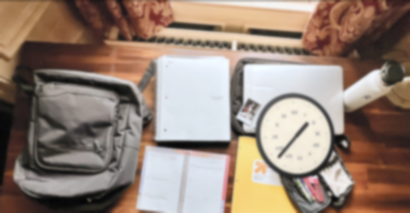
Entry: **1:38**
